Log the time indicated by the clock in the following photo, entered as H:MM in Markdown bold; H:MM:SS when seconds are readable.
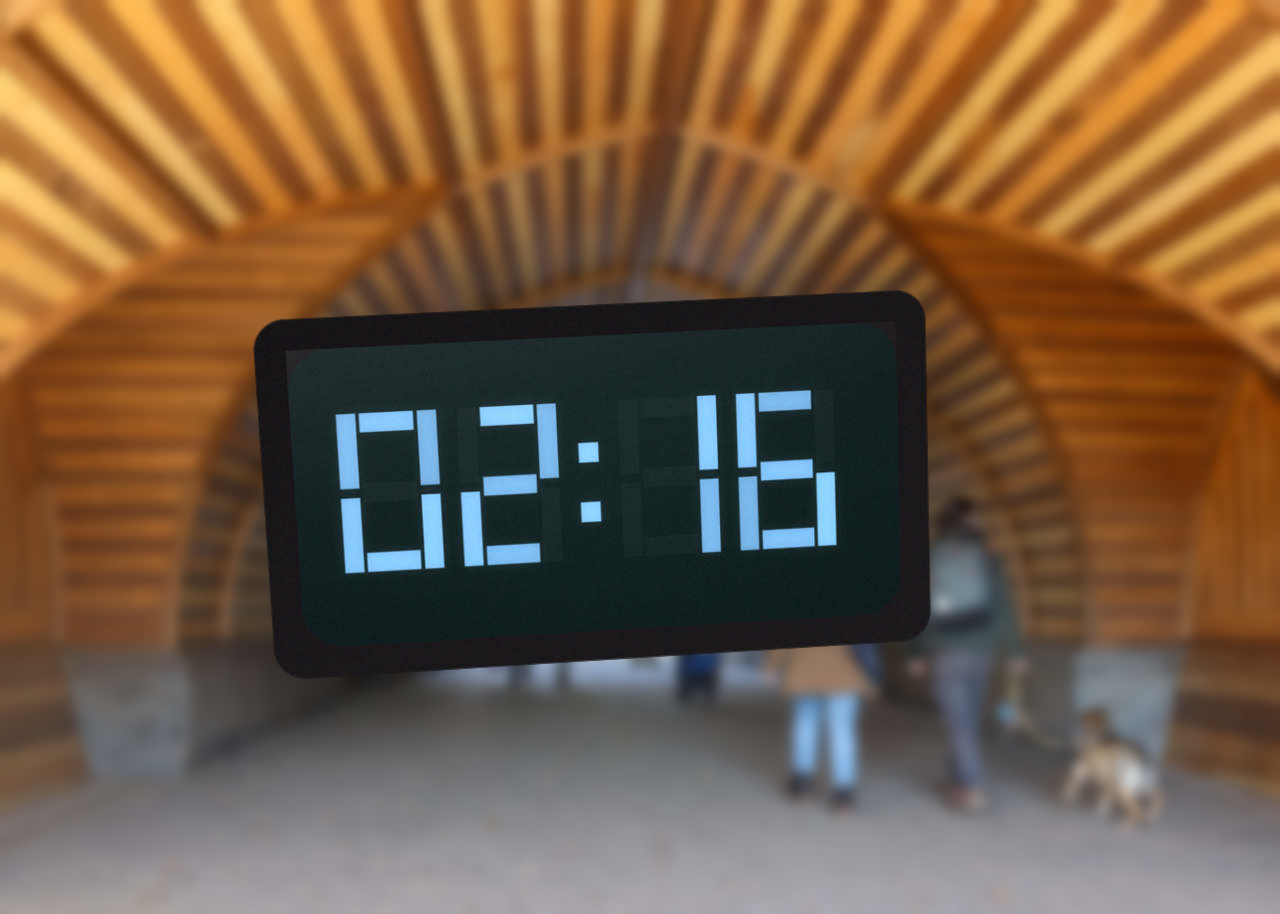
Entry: **2:16**
